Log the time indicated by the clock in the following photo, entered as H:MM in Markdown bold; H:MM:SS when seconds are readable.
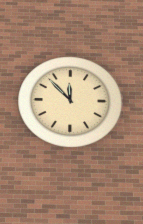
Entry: **11:53**
